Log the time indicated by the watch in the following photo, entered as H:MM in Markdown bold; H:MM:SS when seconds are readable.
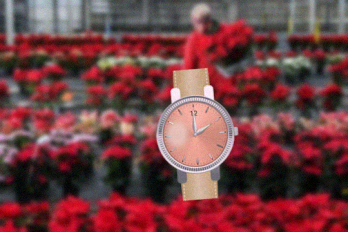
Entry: **2:00**
